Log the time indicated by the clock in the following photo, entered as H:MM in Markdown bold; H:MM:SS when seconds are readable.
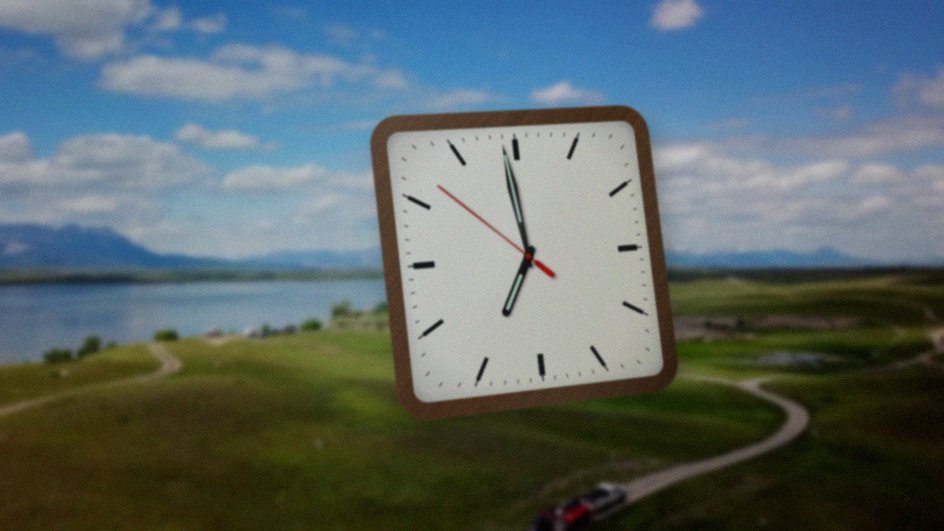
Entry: **6:58:52**
